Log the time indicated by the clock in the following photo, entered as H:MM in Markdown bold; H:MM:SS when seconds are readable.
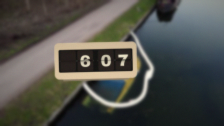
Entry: **6:07**
